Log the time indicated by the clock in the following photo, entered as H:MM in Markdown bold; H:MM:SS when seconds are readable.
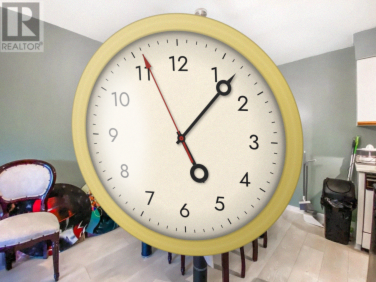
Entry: **5:06:56**
